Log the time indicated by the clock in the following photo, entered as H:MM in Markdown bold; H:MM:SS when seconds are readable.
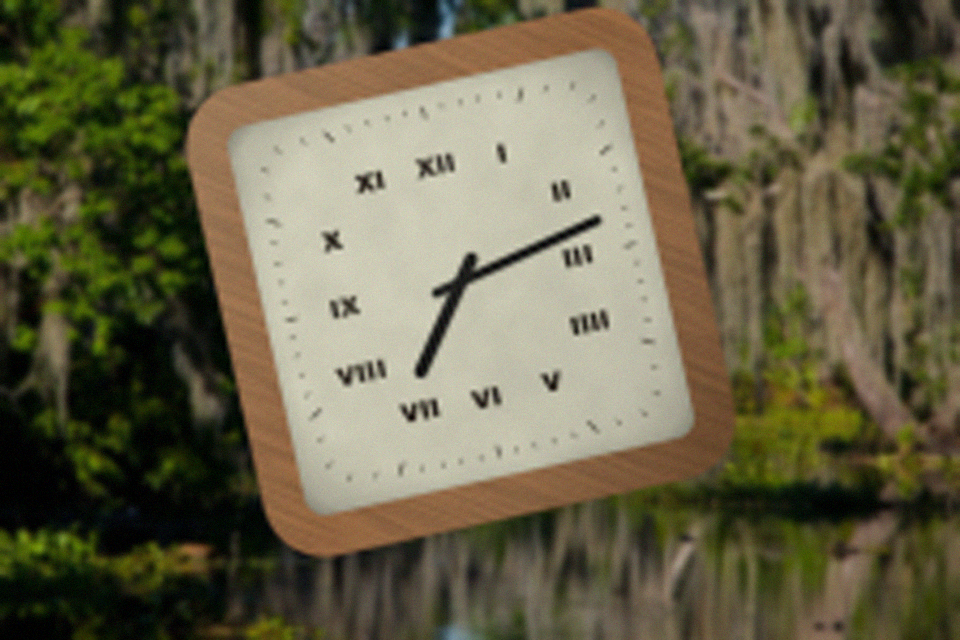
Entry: **7:13**
